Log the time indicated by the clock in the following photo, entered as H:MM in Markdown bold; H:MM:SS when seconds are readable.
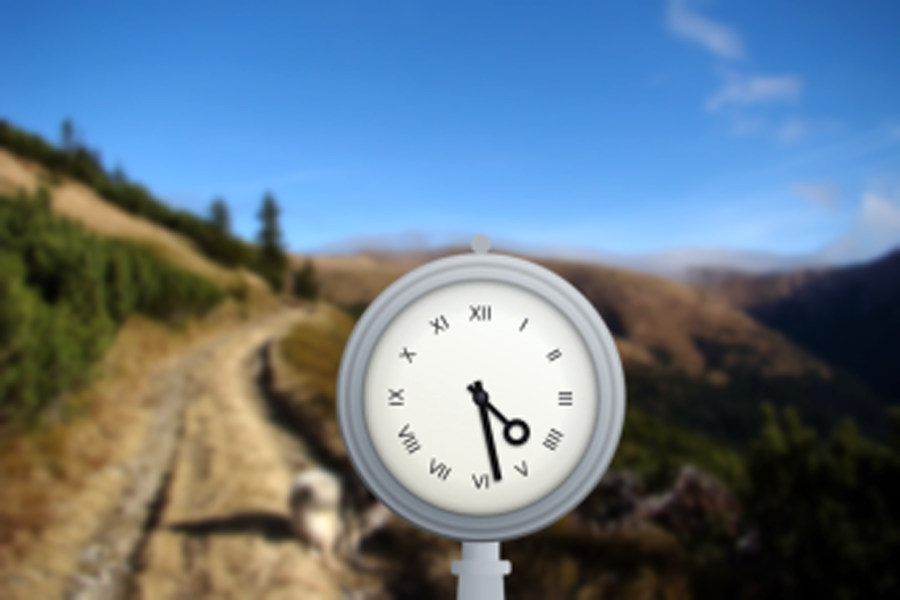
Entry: **4:28**
